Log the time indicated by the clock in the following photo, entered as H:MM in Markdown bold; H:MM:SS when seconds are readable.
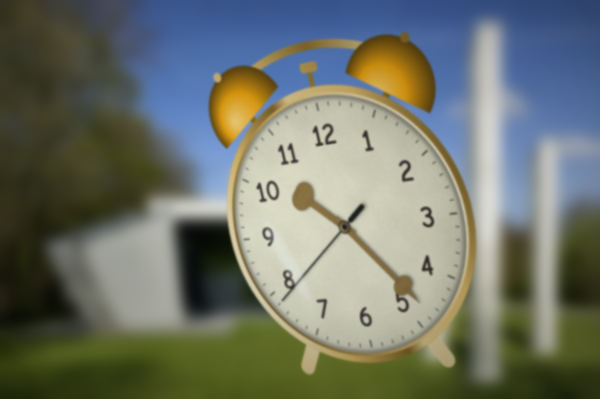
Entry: **10:23:39**
